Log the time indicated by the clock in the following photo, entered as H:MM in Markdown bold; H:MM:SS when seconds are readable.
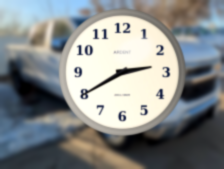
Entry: **2:40**
